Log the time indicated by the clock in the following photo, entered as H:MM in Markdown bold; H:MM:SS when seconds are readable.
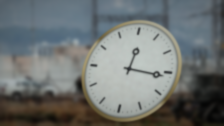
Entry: **12:16**
